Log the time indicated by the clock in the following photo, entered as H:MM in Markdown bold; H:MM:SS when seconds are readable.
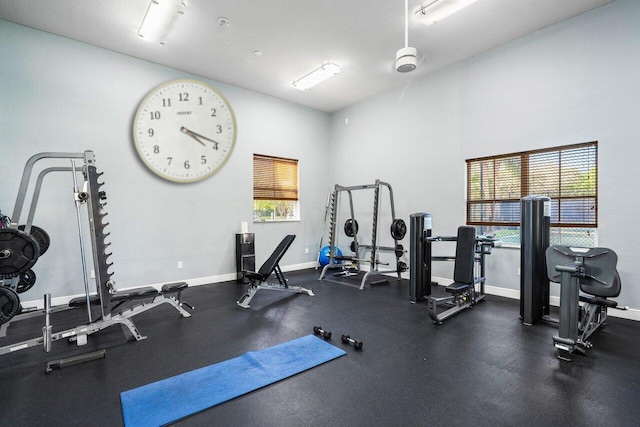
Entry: **4:19**
